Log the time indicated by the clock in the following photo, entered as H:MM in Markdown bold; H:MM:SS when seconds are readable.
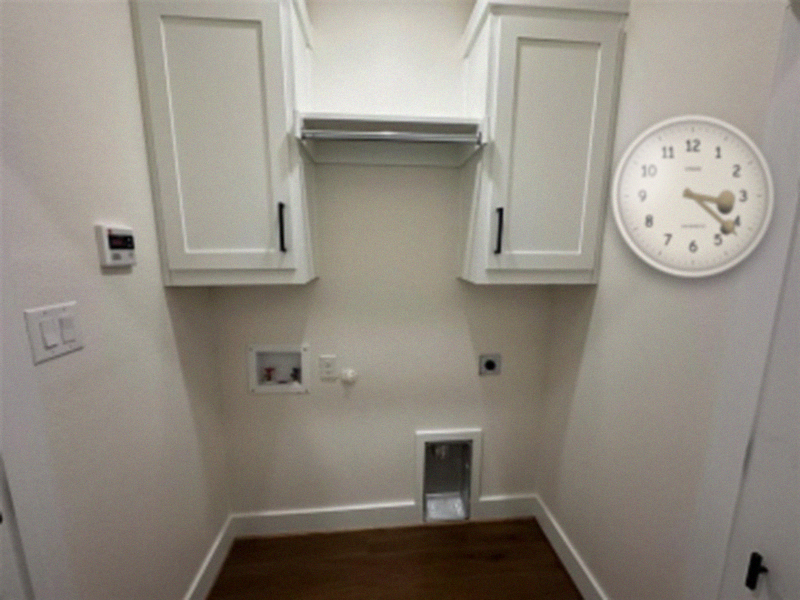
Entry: **3:22**
